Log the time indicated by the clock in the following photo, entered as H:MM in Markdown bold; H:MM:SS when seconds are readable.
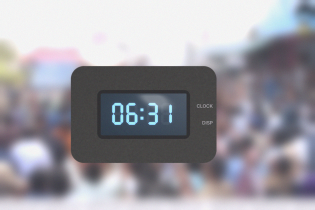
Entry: **6:31**
